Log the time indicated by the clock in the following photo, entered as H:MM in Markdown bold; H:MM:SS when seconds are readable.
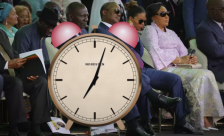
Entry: **7:03**
